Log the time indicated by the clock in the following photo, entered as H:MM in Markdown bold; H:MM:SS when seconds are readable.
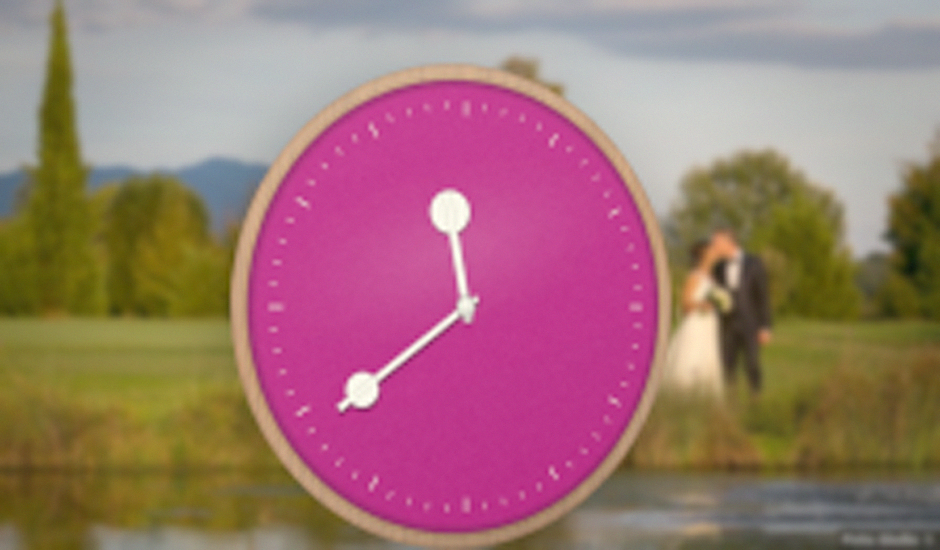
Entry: **11:39**
